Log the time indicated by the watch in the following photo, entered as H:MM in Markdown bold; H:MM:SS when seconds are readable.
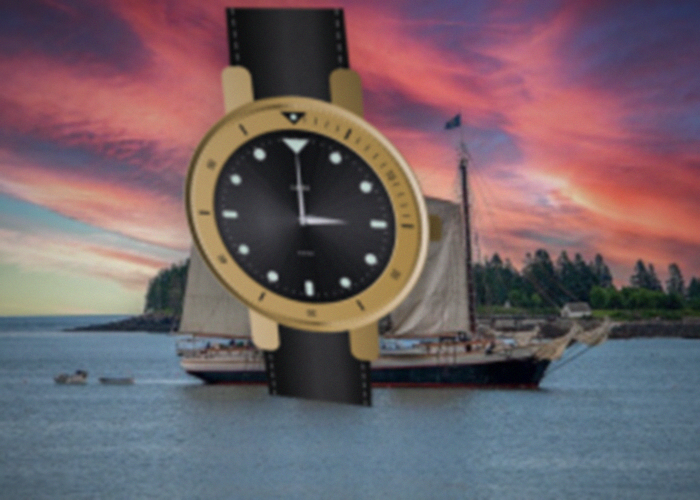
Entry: **3:00**
